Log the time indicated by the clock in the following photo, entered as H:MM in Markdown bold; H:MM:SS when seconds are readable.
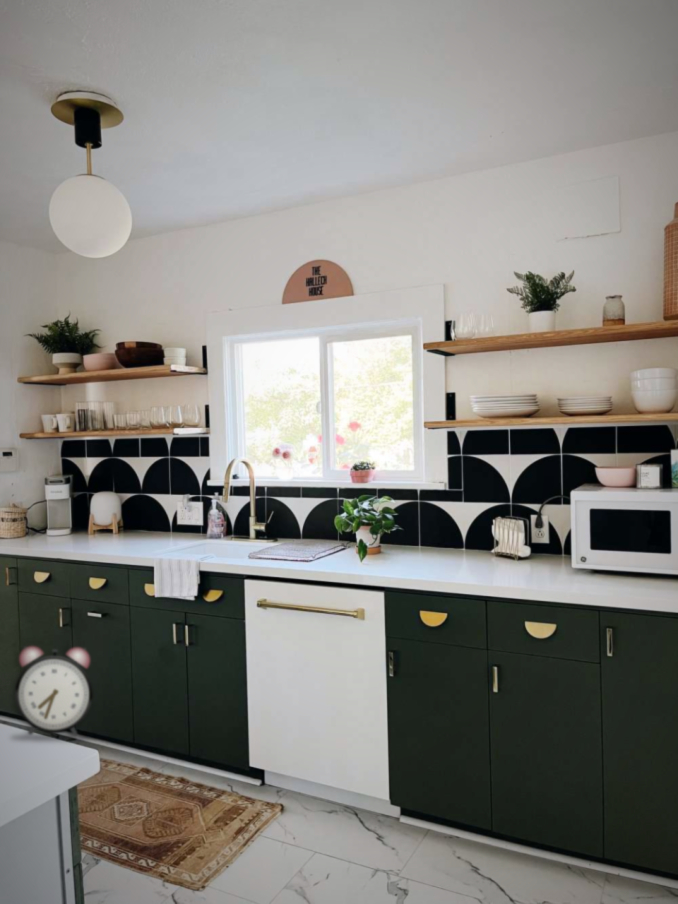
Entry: **7:33**
